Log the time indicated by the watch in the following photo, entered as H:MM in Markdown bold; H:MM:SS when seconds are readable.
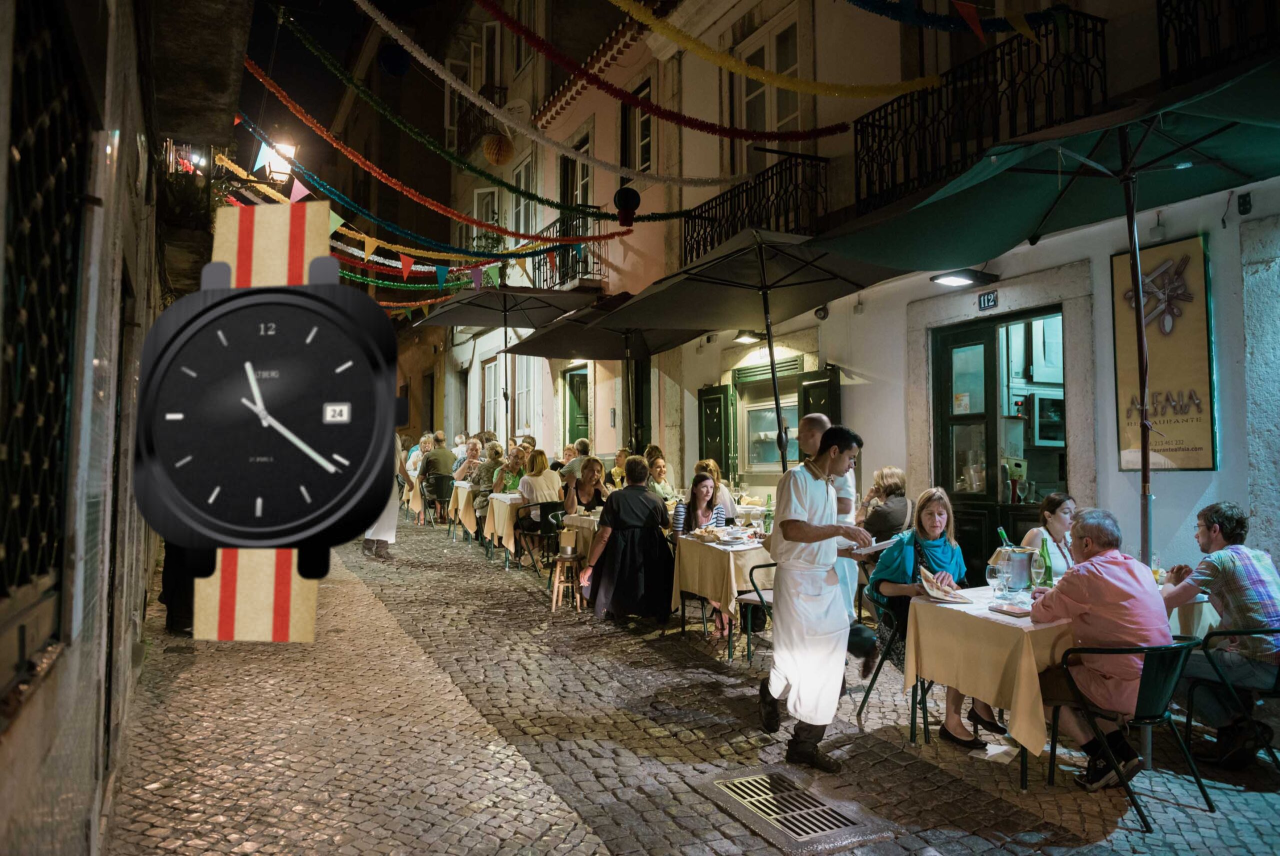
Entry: **11:21:21**
